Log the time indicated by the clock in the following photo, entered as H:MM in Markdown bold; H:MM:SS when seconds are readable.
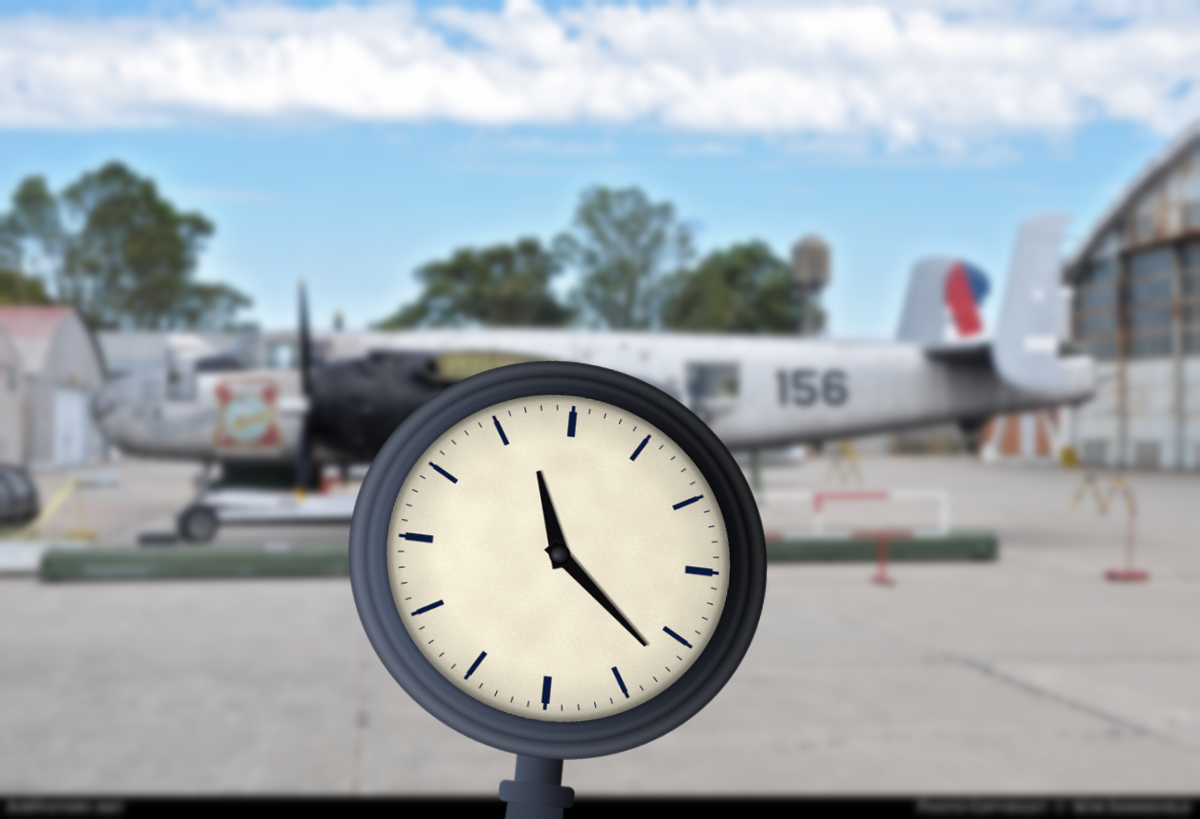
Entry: **11:22**
